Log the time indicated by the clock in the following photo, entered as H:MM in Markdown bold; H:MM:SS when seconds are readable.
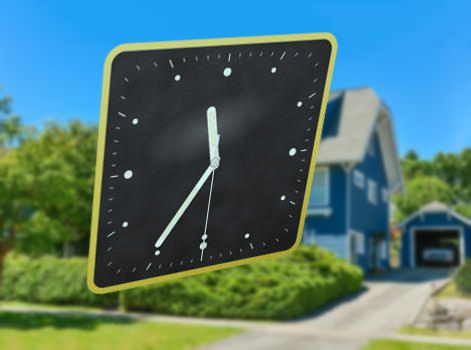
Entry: **11:35:30**
